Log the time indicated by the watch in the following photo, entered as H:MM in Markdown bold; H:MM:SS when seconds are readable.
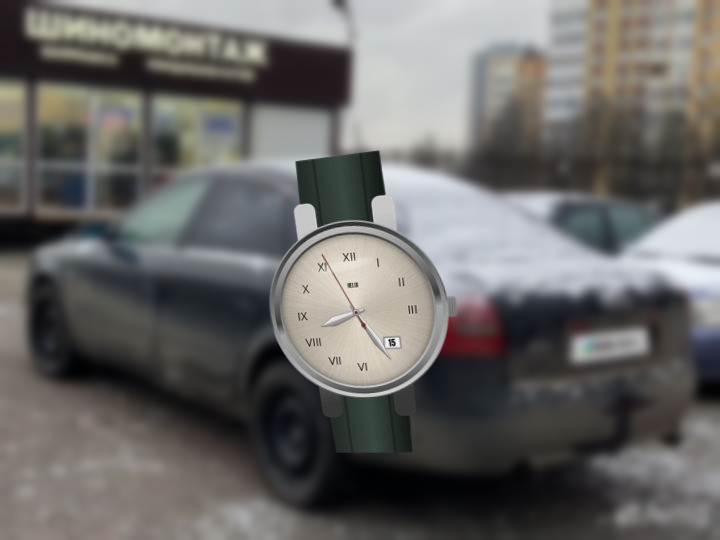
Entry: **8:24:56**
